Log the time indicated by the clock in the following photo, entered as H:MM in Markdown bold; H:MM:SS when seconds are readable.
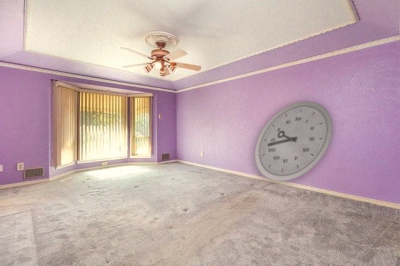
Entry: **9:43**
